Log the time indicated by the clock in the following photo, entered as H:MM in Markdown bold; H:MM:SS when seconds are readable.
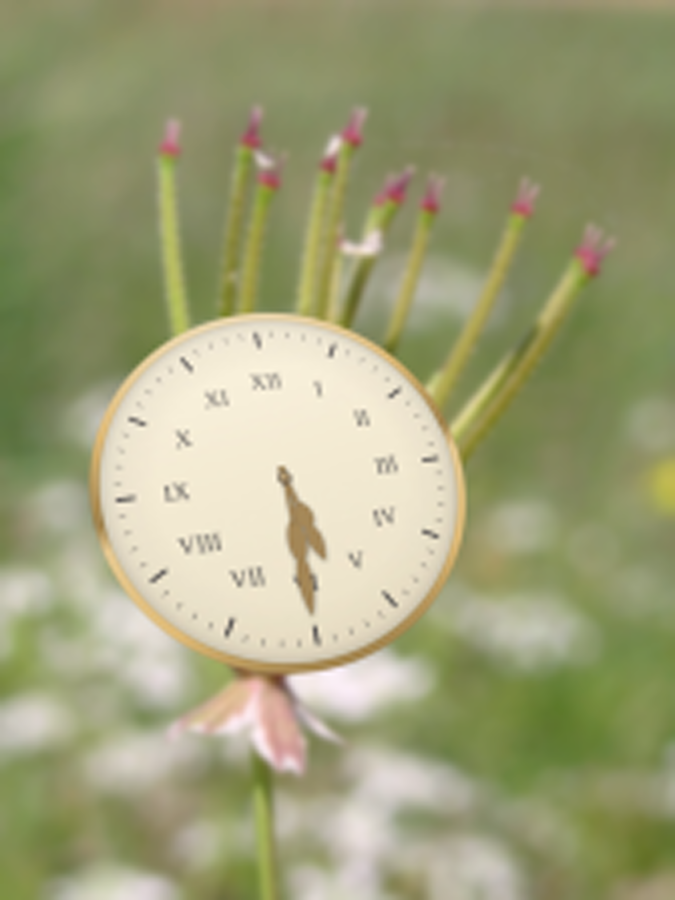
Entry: **5:30**
